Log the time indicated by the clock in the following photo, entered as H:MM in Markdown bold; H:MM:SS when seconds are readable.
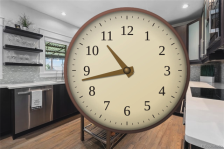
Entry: **10:43**
